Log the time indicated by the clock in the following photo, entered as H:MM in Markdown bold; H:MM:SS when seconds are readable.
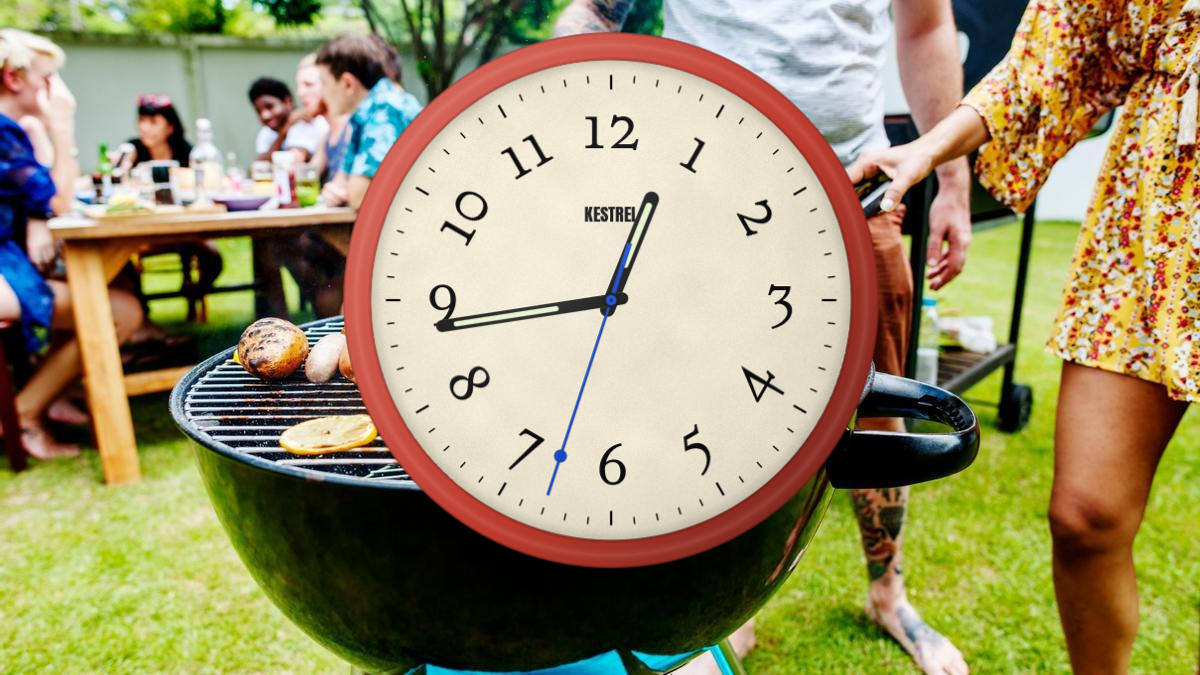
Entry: **12:43:33**
